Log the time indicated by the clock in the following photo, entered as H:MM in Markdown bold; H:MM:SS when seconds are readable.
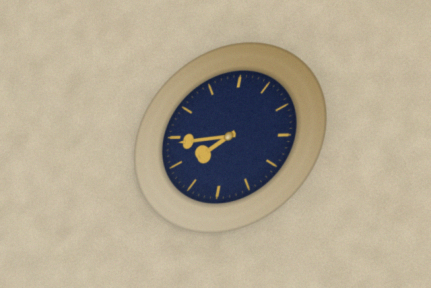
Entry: **7:44**
